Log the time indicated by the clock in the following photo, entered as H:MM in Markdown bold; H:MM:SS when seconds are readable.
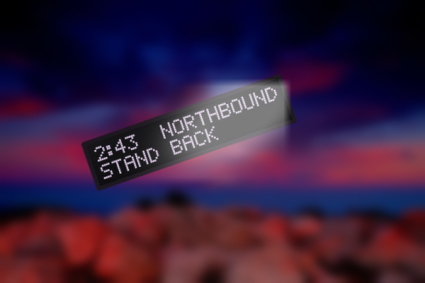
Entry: **2:43**
